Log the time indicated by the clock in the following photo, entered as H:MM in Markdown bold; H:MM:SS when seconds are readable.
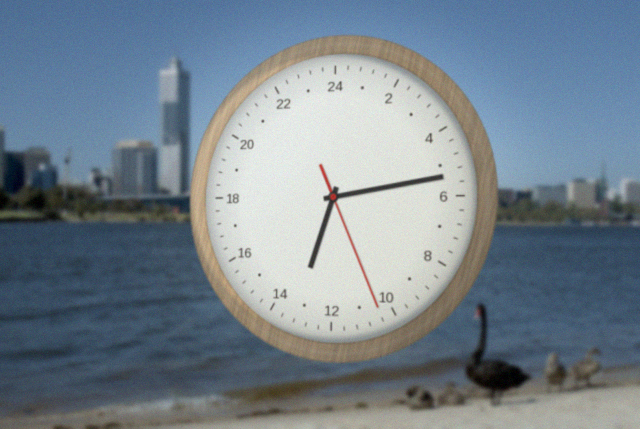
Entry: **13:13:26**
